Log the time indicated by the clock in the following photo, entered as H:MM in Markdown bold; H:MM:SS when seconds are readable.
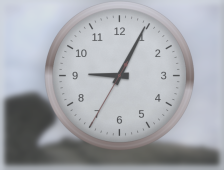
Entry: **9:04:35**
